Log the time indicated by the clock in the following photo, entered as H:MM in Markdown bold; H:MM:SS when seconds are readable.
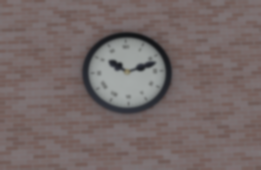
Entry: **10:12**
